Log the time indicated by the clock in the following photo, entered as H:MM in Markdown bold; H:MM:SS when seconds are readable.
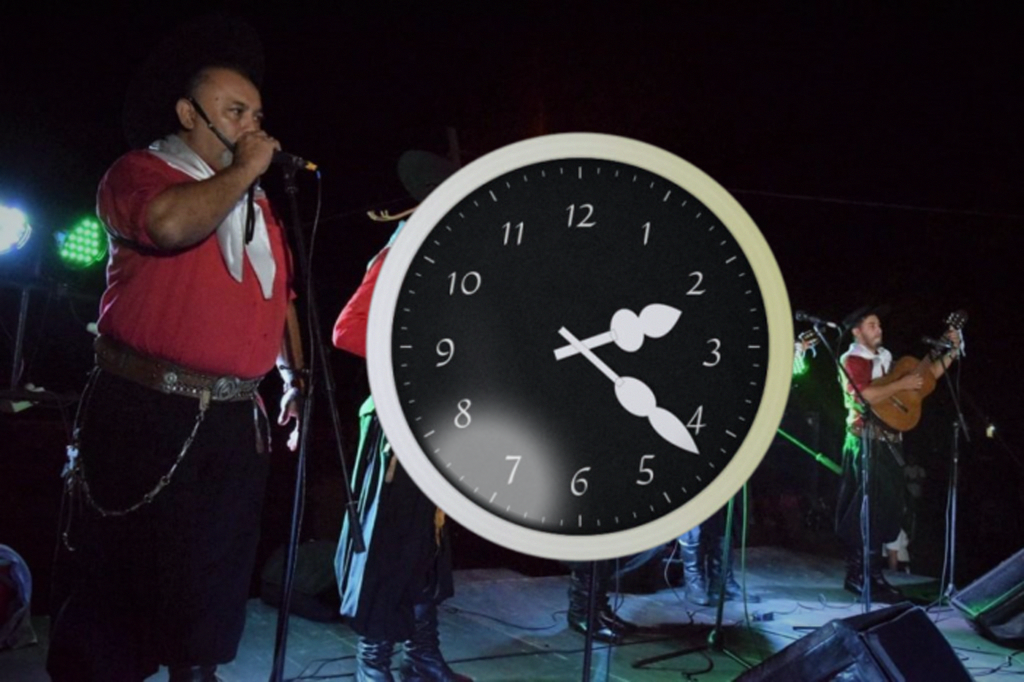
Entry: **2:22**
